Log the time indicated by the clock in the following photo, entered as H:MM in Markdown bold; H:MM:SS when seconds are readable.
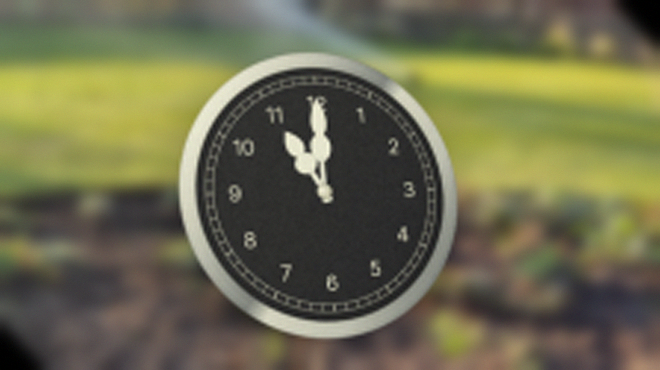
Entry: **11:00**
